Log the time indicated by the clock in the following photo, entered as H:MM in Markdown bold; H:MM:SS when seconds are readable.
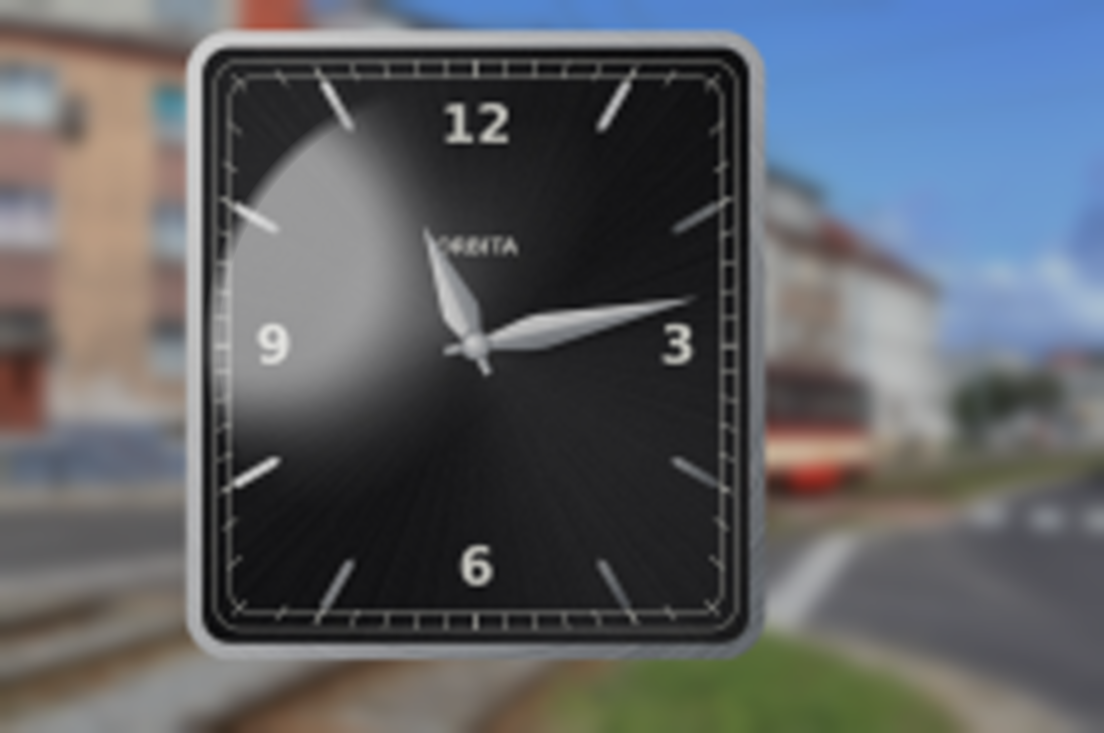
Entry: **11:13**
